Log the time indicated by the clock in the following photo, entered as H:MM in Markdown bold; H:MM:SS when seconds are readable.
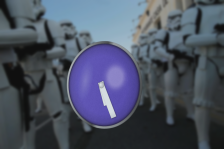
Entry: **5:26**
